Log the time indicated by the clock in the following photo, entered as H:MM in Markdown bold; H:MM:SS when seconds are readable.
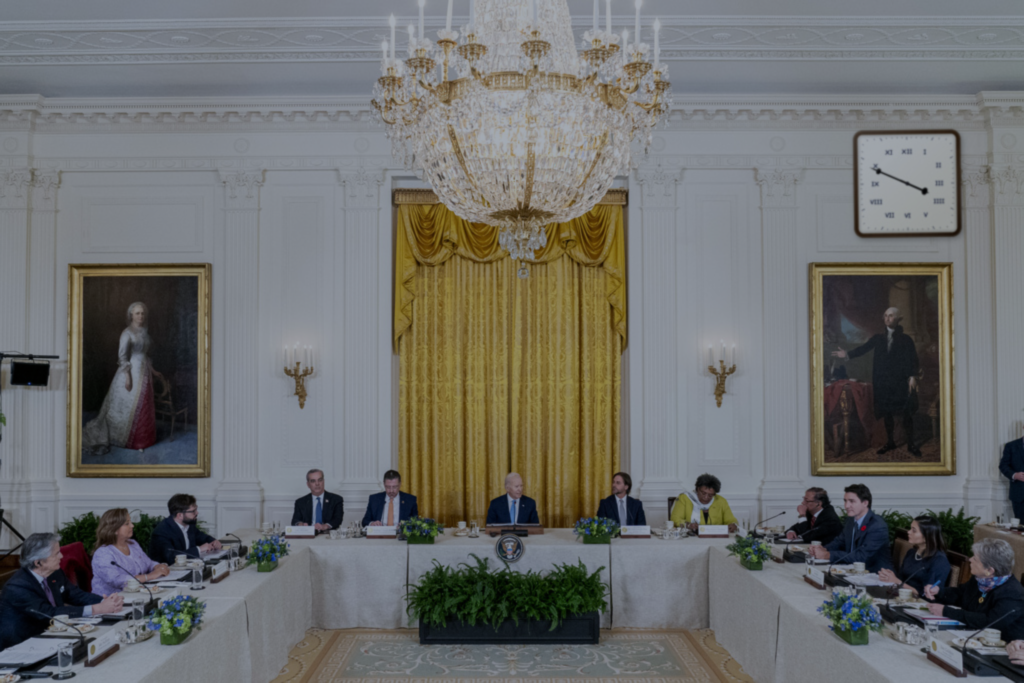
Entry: **3:49**
